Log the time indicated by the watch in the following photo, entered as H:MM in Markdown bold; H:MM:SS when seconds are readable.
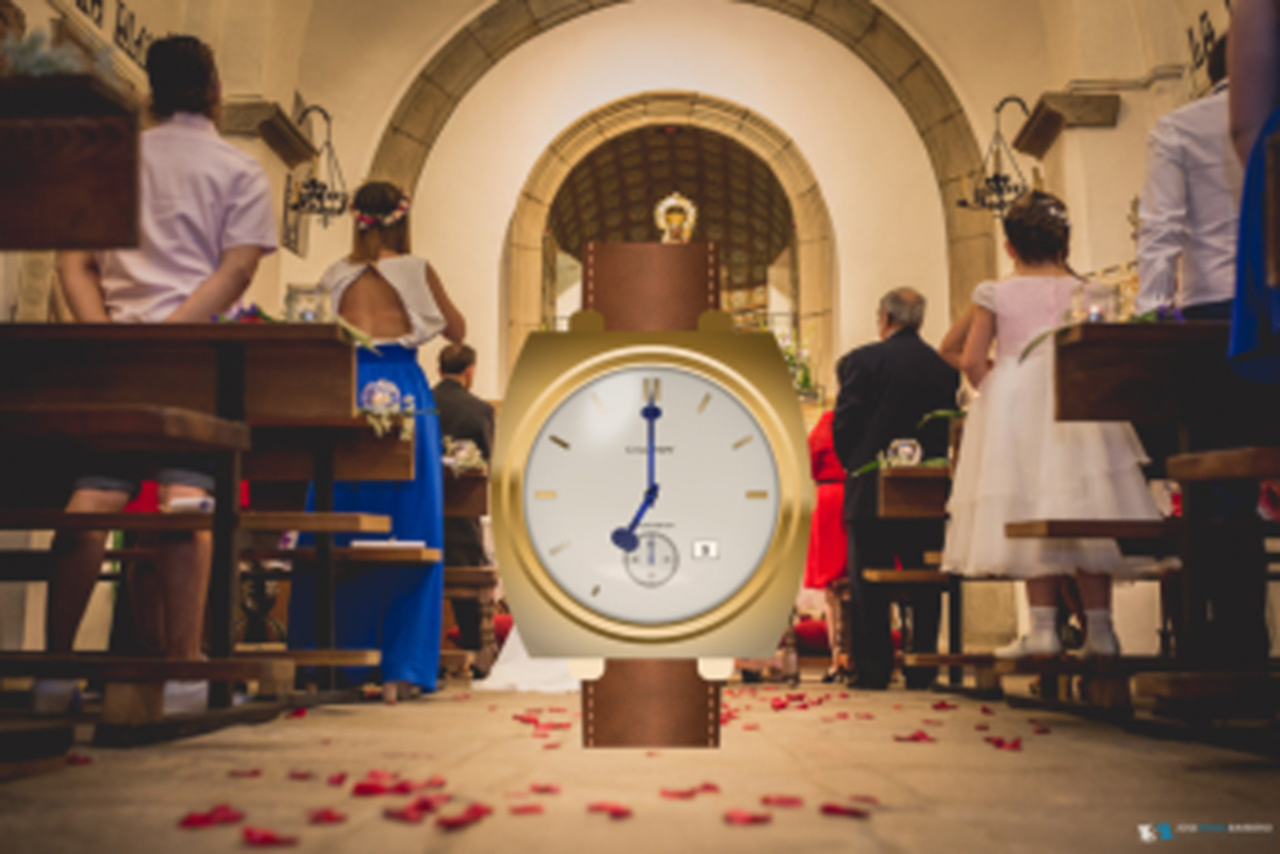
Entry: **7:00**
